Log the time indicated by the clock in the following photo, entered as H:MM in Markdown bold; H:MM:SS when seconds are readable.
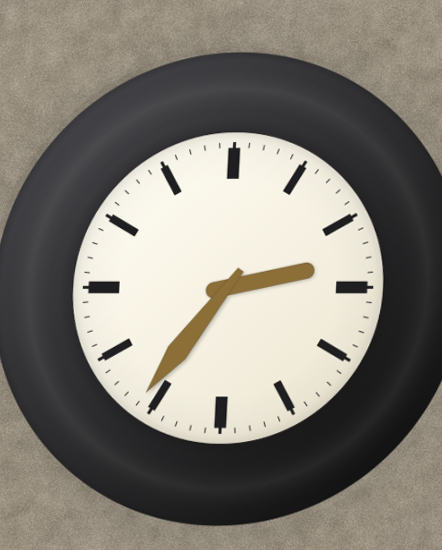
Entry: **2:36**
